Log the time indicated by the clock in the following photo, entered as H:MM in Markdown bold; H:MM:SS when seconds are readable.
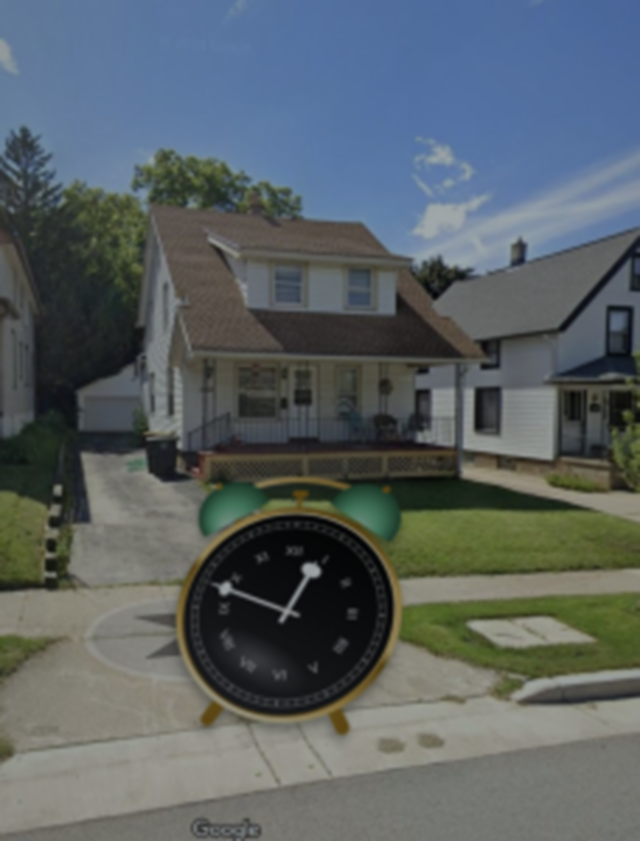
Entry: **12:48**
